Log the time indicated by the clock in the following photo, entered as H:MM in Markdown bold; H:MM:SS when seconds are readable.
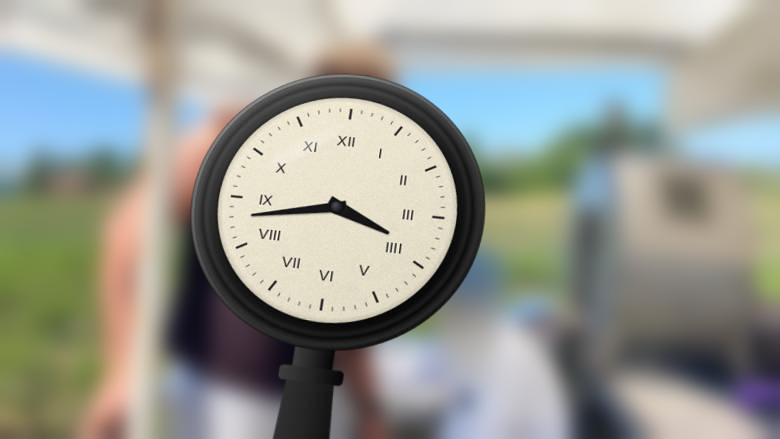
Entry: **3:43**
